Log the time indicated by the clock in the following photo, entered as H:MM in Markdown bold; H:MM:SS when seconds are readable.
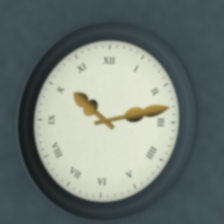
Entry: **10:13**
